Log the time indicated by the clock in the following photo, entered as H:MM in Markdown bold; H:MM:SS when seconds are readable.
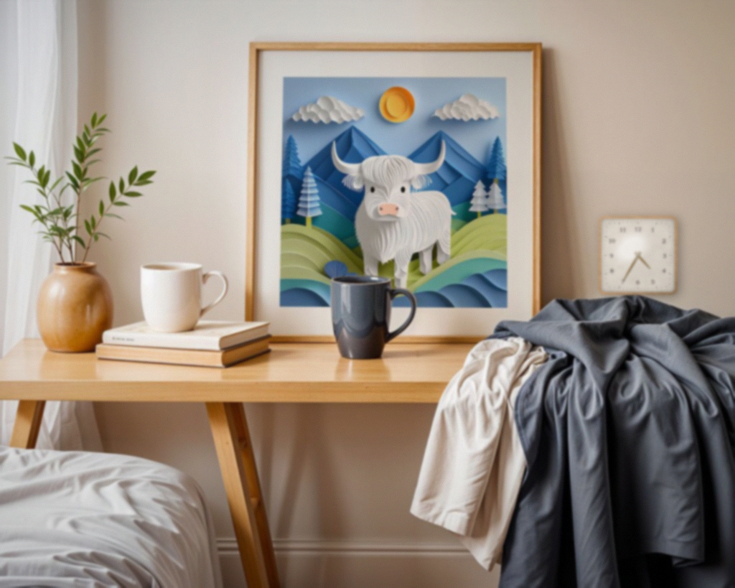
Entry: **4:35**
